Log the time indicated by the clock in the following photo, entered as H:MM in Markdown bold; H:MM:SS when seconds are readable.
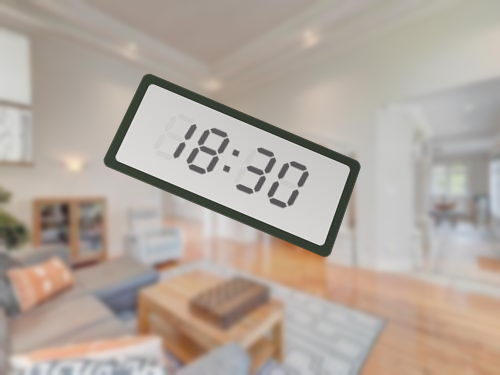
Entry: **18:30**
